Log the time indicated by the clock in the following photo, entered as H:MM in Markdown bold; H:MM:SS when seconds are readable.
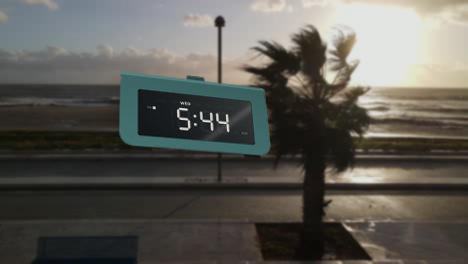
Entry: **5:44**
